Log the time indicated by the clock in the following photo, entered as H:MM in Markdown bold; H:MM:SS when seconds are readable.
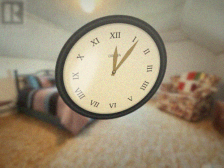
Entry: **12:06**
